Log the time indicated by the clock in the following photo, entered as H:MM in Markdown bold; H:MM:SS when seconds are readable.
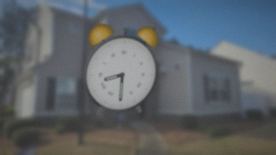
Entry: **8:30**
